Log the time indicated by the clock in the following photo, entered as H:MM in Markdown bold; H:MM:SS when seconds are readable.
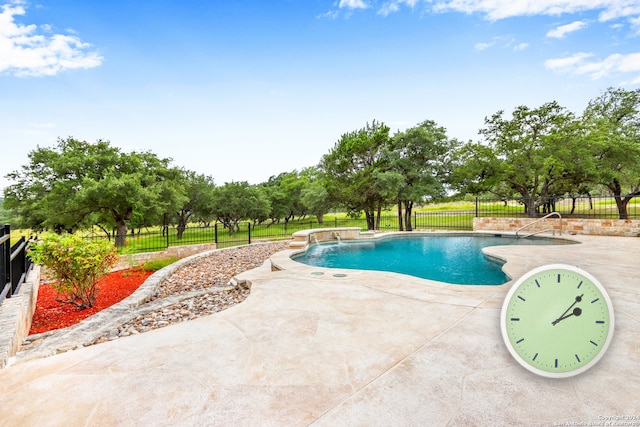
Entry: **2:07**
